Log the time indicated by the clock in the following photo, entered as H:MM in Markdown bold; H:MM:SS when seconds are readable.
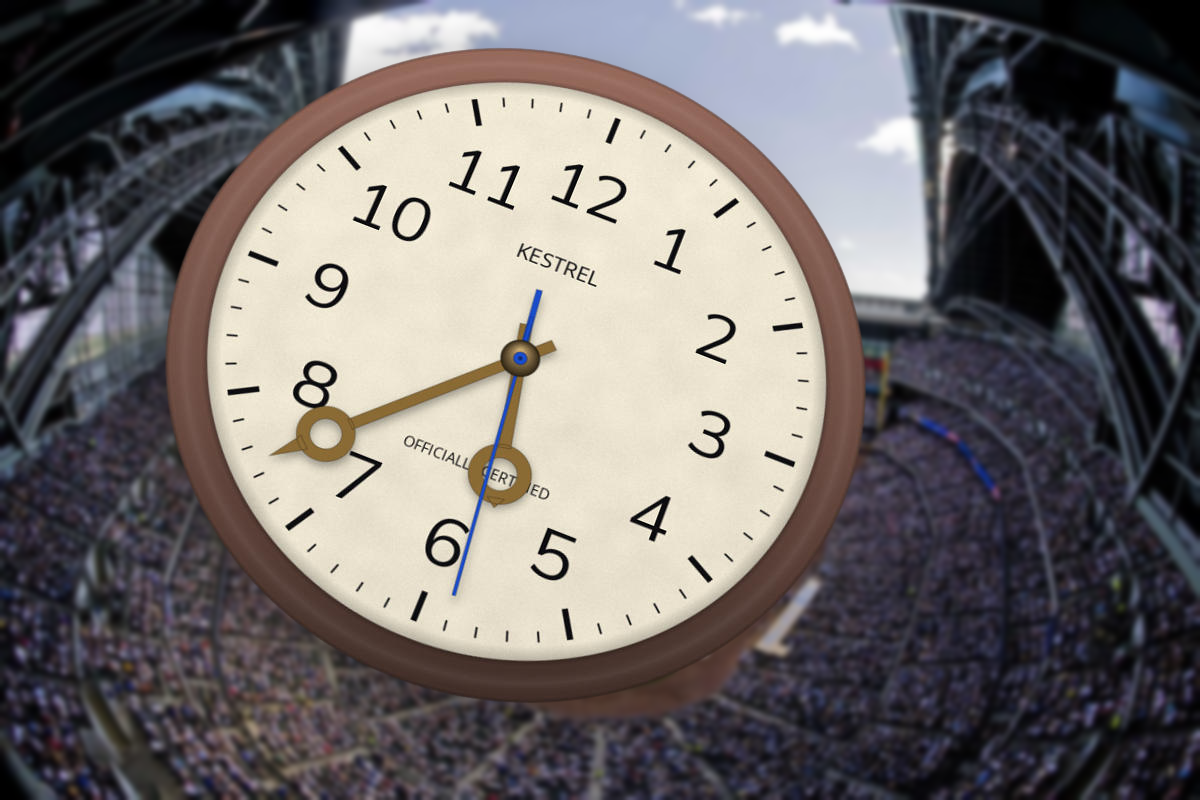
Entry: **5:37:29**
